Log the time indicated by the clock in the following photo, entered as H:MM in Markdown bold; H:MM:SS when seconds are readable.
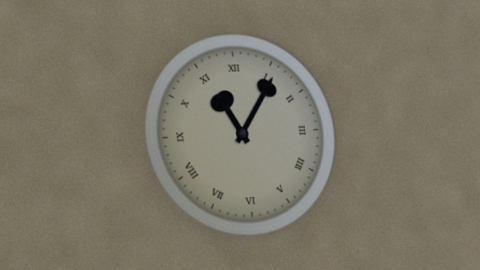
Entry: **11:06**
